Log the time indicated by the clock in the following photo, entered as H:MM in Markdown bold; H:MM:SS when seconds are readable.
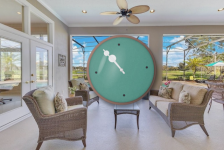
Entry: **10:54**
